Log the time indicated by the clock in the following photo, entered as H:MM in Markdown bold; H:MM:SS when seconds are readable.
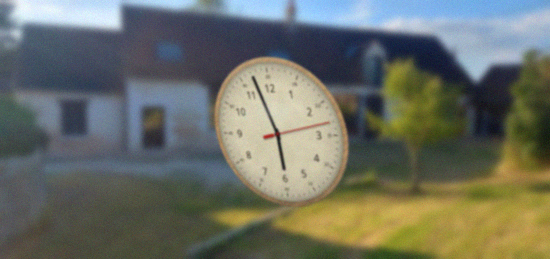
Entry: **5:57:13**
